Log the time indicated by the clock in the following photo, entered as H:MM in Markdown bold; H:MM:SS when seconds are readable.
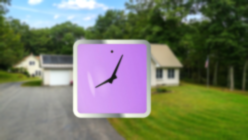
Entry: **8:04**
